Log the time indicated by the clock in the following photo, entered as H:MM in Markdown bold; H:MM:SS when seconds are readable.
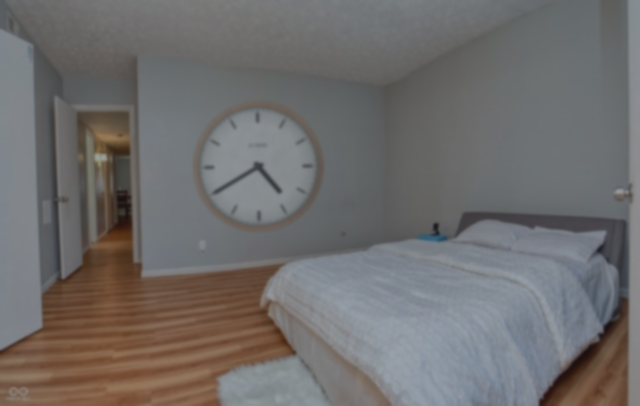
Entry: **4:40**
